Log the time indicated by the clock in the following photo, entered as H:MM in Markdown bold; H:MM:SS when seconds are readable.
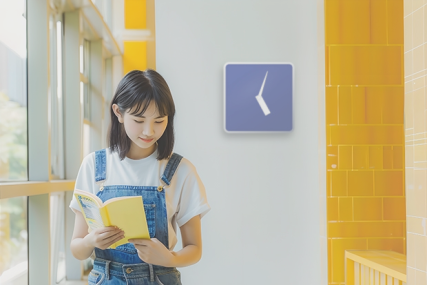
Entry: **5:03**
